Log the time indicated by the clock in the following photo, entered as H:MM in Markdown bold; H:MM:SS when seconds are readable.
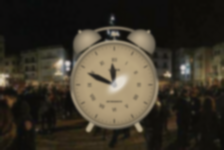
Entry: **11:49**
